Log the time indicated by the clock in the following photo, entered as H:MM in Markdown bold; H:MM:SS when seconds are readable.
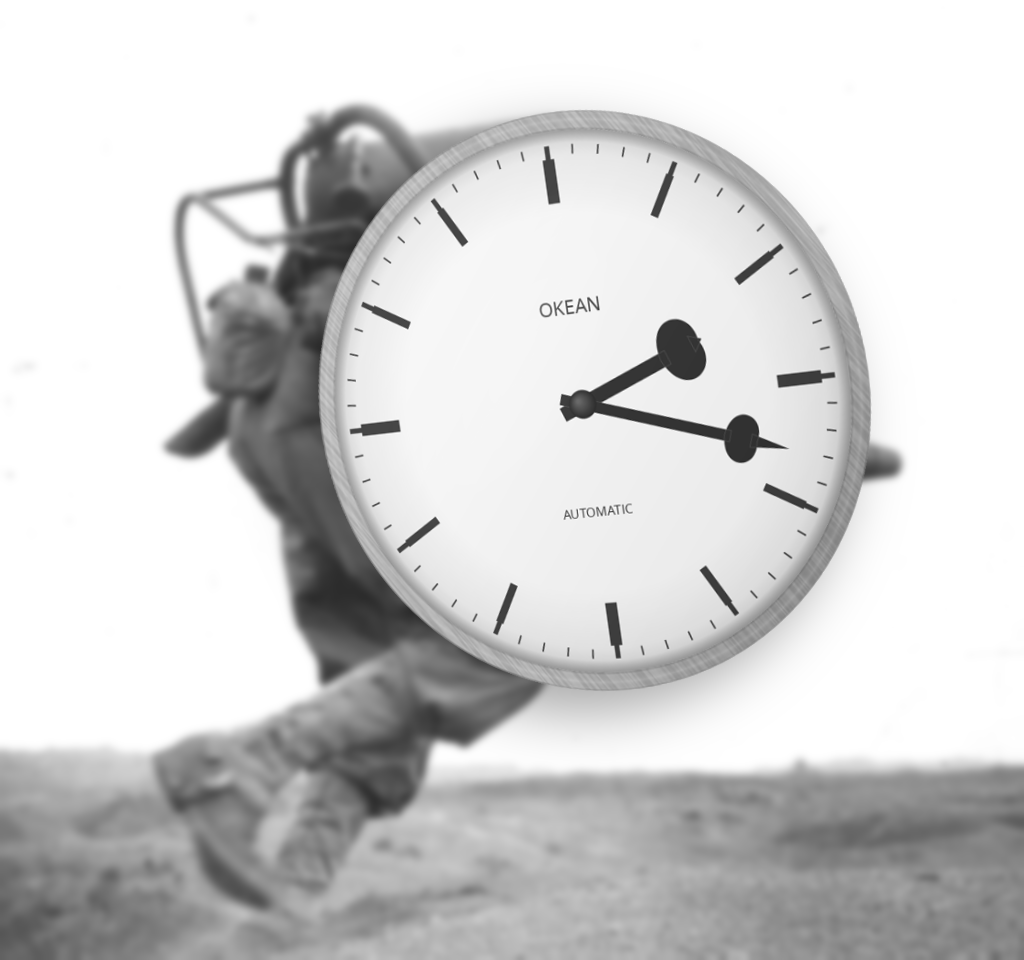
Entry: **2:18**
